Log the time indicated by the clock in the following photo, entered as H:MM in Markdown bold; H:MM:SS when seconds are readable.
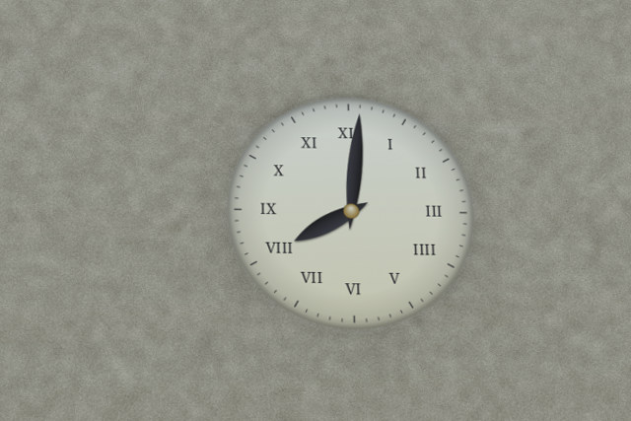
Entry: **8:01**
